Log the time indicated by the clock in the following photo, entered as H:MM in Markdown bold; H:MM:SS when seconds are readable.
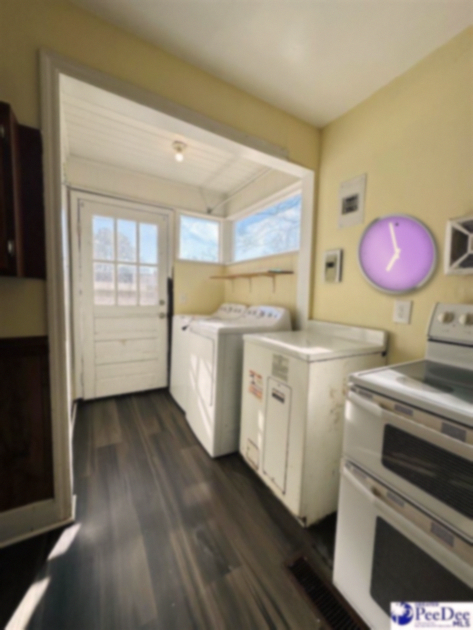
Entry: **6:58**
